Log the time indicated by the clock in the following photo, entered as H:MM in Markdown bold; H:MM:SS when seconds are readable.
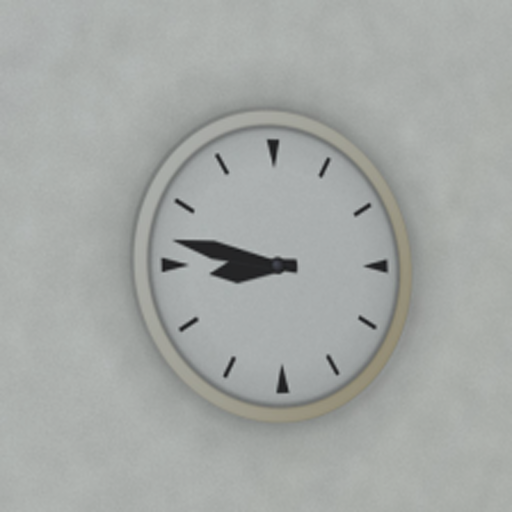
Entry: **8:47**
